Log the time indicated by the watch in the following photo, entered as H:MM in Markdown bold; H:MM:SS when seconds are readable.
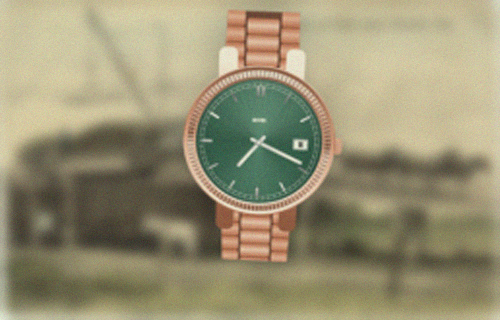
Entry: **7:19**
